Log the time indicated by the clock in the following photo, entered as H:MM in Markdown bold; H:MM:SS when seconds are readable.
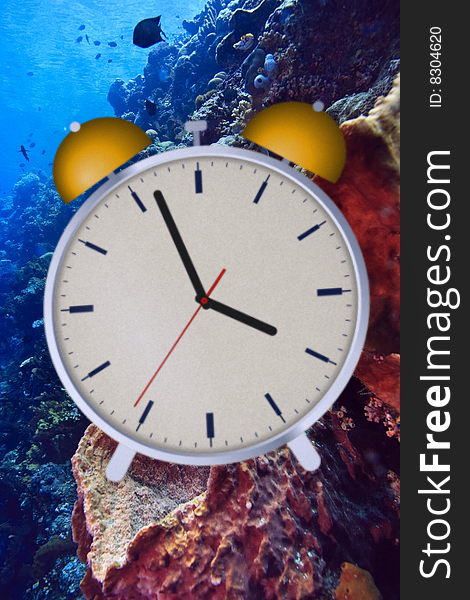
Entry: **3:56:36**
